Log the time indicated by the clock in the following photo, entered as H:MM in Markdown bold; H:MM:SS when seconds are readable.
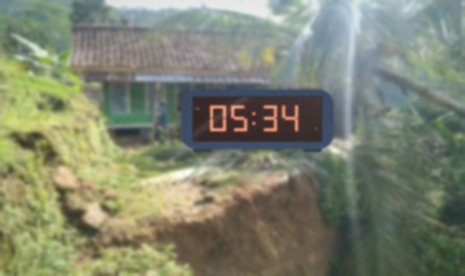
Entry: **5:34**
